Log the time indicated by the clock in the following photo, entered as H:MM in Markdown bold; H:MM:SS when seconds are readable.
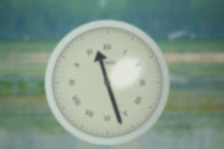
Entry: **11:27**
